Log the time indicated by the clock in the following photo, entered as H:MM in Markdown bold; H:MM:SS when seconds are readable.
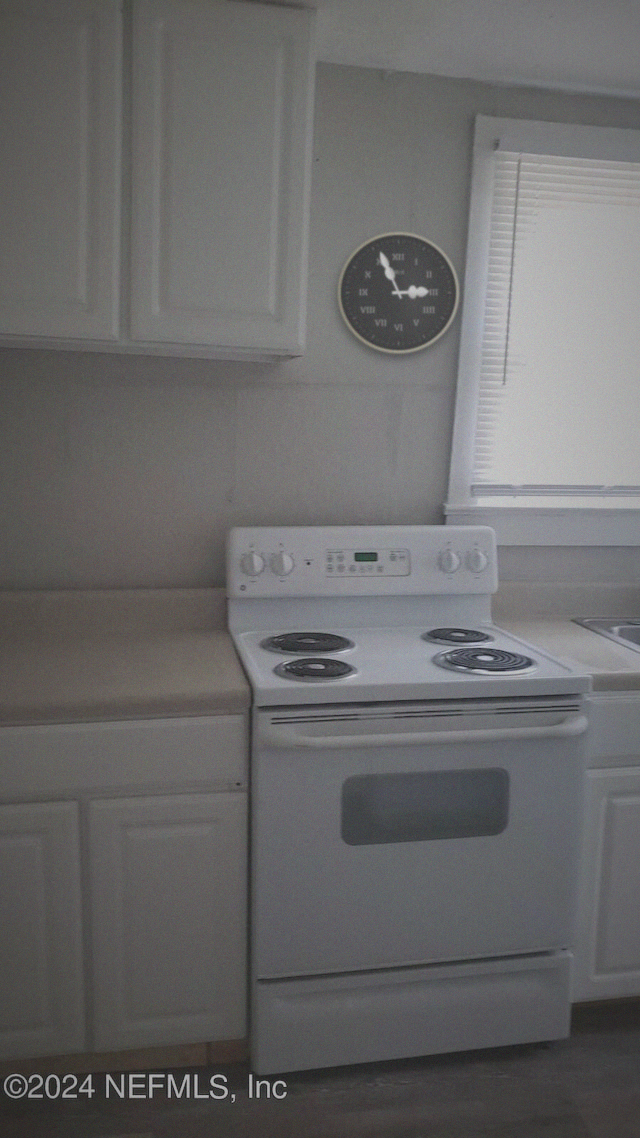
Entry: **2:56**
